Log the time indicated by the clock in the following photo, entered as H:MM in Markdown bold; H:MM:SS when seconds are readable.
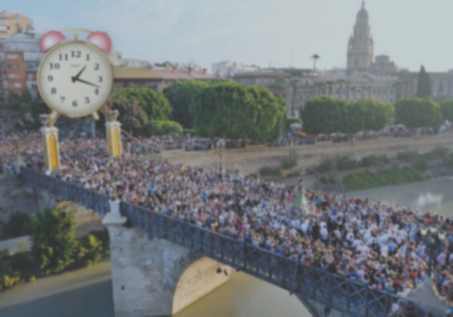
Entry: **1:18**
